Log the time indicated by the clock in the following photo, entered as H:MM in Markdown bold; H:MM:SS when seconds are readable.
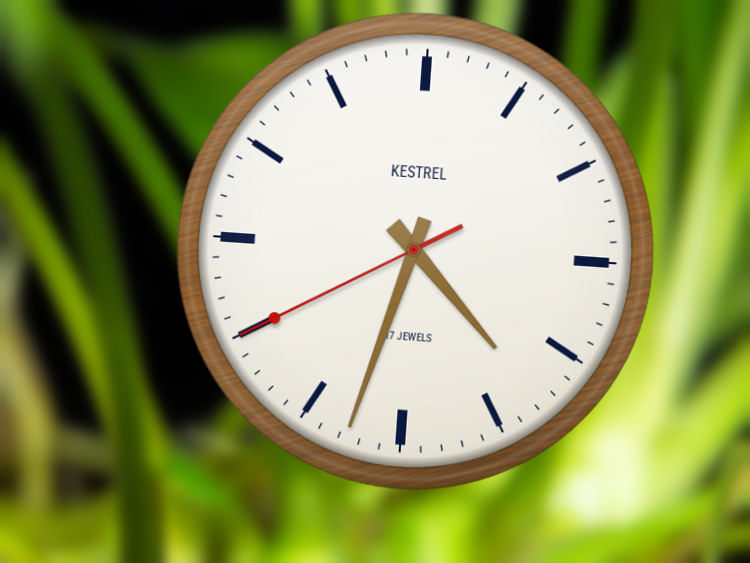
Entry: **4:32:40**
